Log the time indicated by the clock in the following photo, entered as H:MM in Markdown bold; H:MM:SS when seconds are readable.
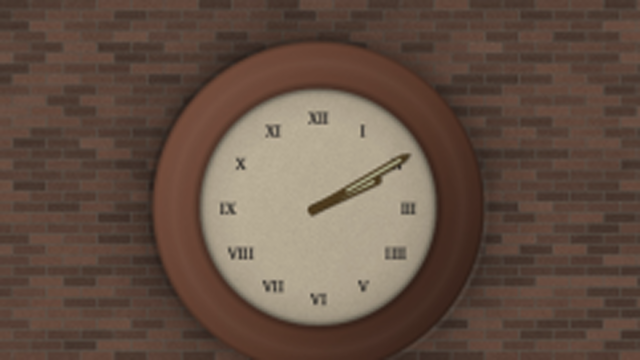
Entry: **2:10**
